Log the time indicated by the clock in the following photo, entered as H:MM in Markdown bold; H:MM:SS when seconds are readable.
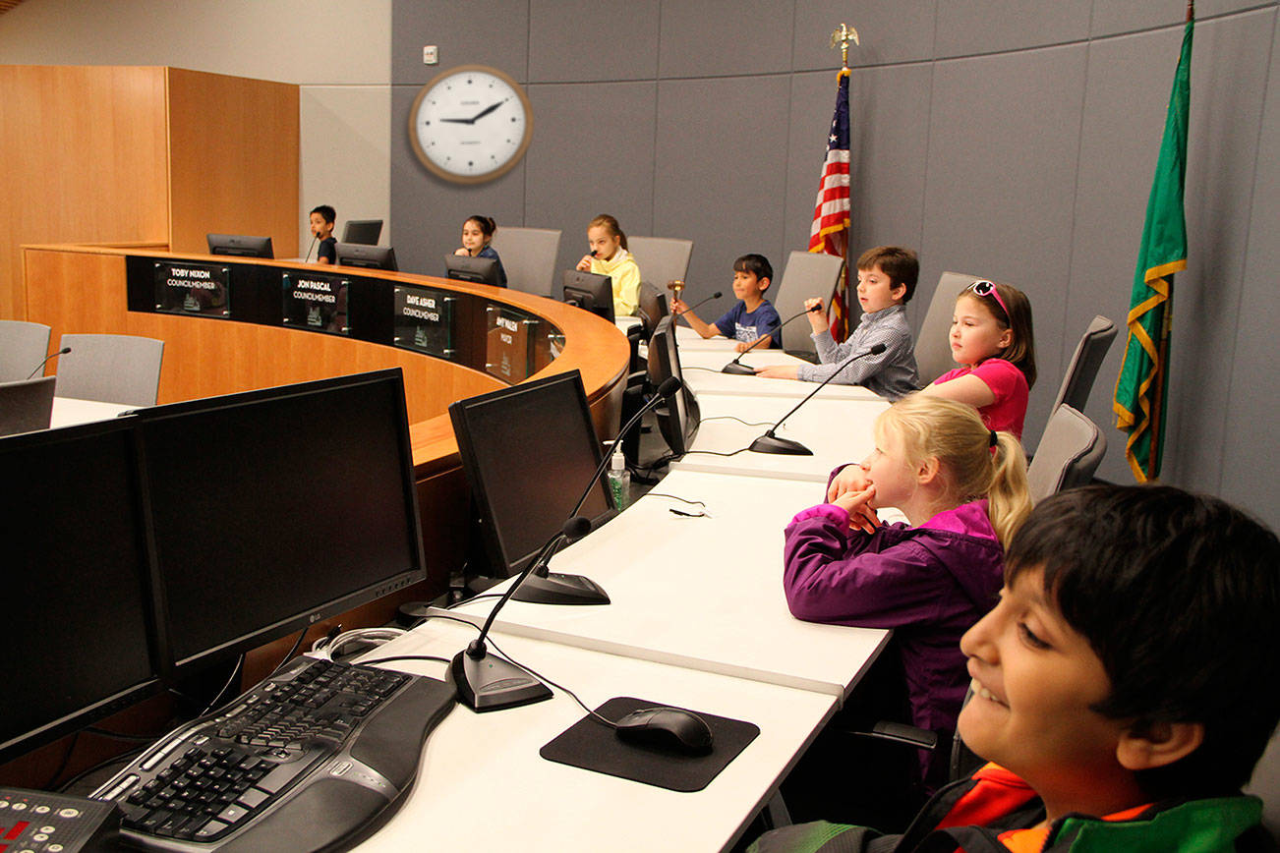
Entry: **9:10**
